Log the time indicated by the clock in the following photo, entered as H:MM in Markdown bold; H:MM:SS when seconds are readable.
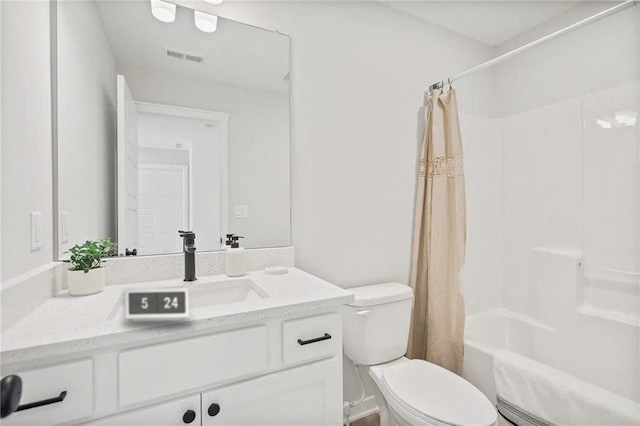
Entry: **5:24**
